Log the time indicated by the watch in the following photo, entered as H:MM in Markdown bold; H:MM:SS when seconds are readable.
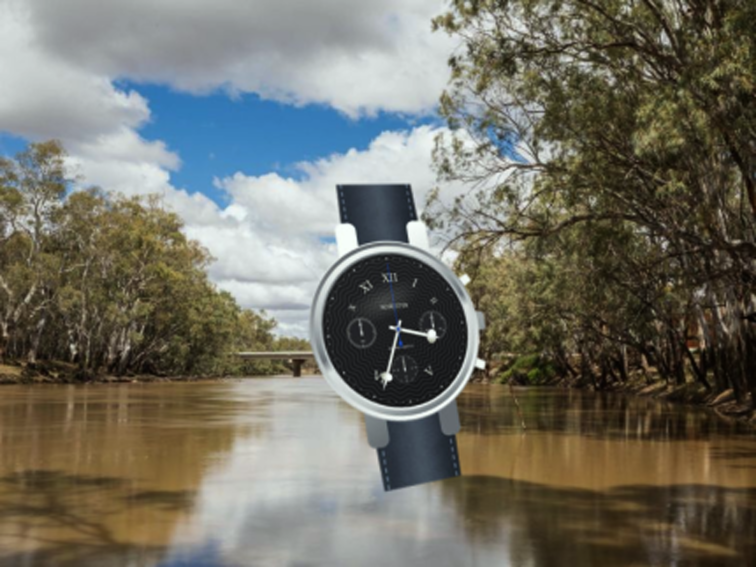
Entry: **3:34**
